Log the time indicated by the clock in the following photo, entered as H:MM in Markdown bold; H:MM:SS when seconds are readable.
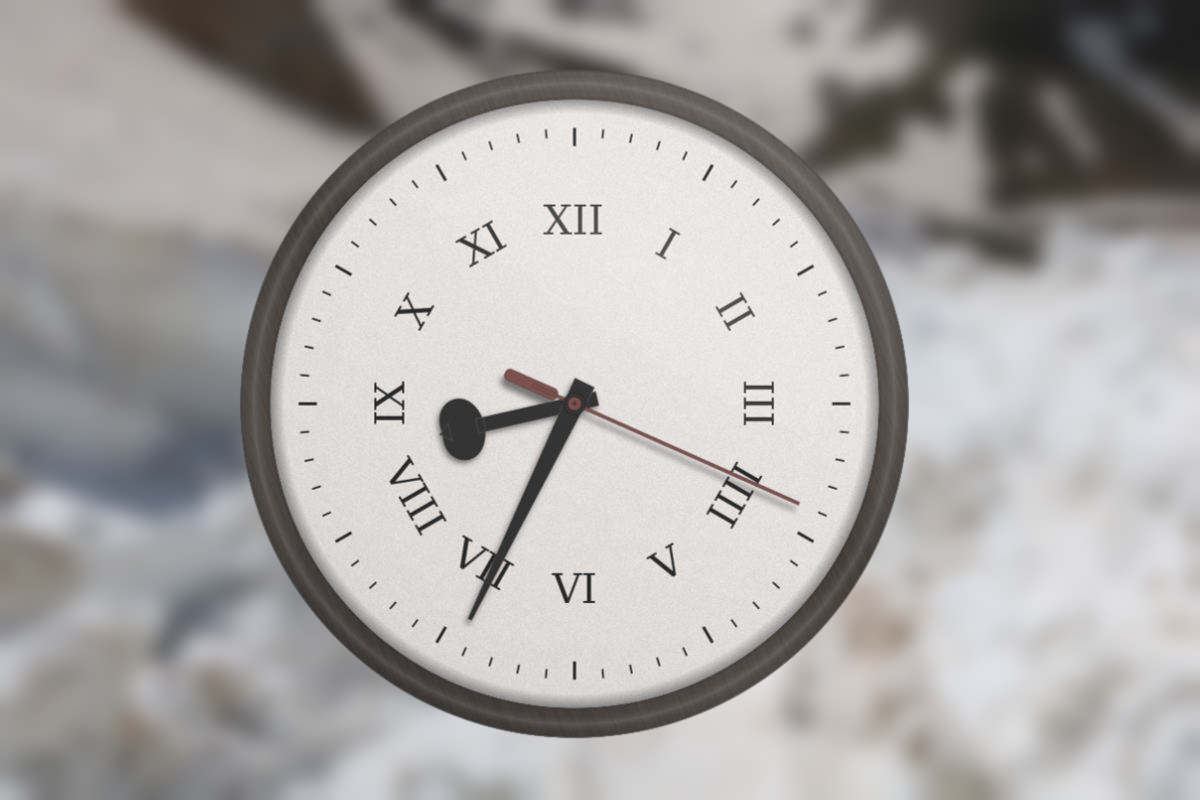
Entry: **8:34:19**
